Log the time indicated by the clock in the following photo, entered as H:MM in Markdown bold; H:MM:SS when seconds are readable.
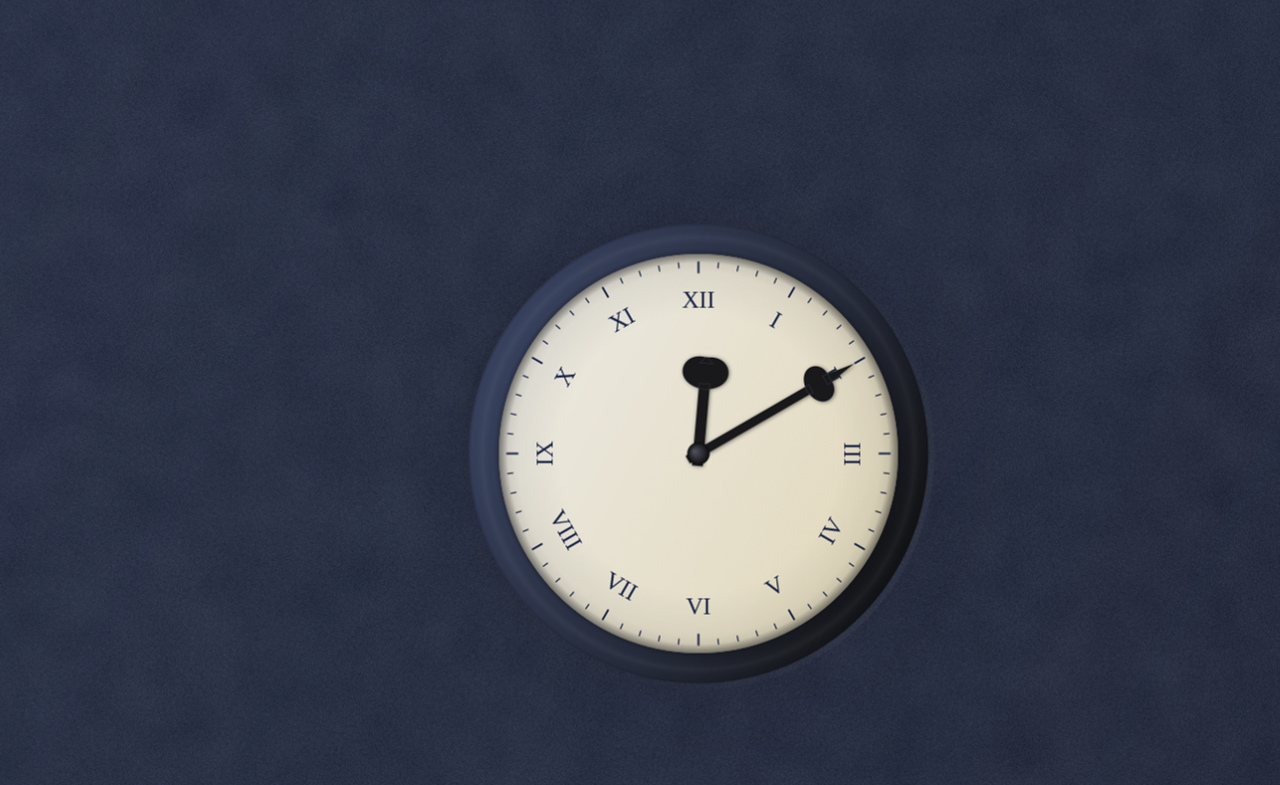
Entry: **12:10**
